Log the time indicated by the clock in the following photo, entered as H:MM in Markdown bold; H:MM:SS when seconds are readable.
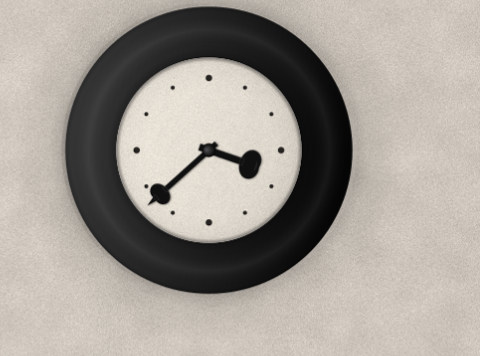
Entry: **3:38**
